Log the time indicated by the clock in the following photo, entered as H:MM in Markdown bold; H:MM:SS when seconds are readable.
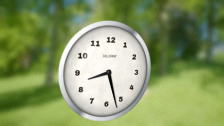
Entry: **8:27**
